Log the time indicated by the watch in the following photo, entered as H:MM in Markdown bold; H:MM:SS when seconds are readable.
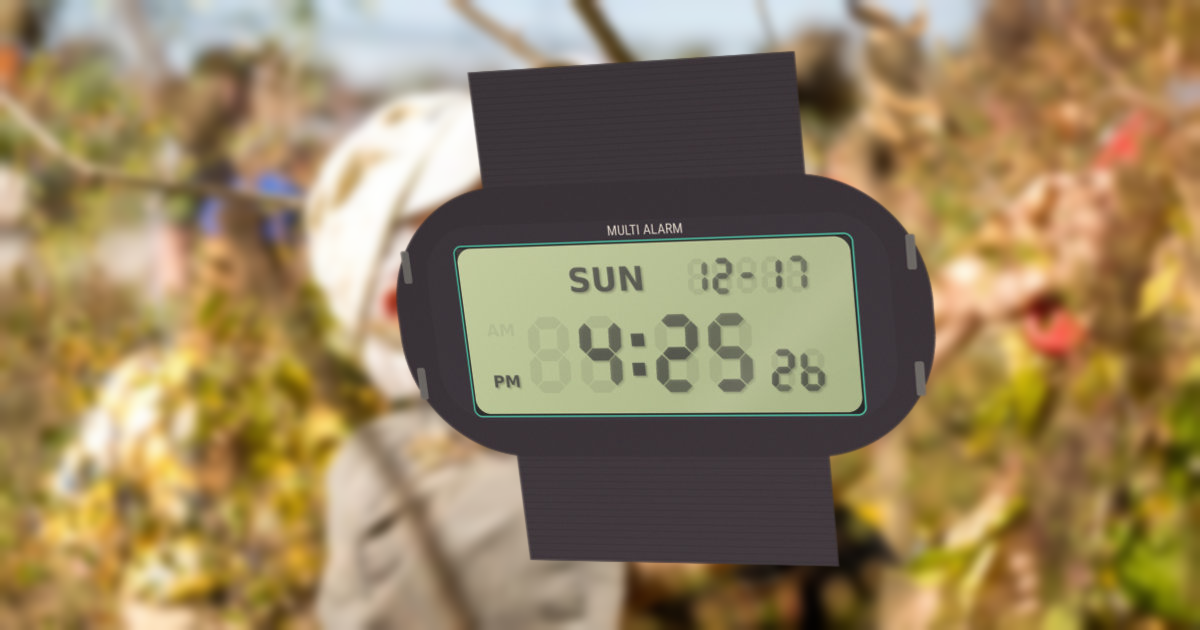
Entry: **4:25:26**
